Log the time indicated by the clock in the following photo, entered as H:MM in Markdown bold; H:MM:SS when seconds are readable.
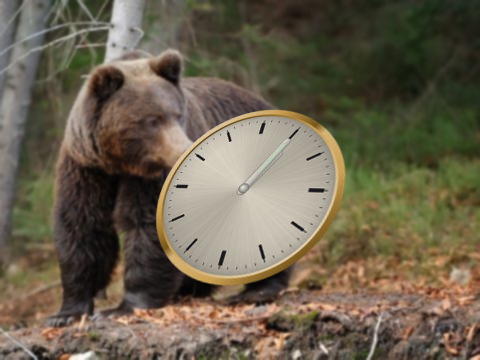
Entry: **1:05**
